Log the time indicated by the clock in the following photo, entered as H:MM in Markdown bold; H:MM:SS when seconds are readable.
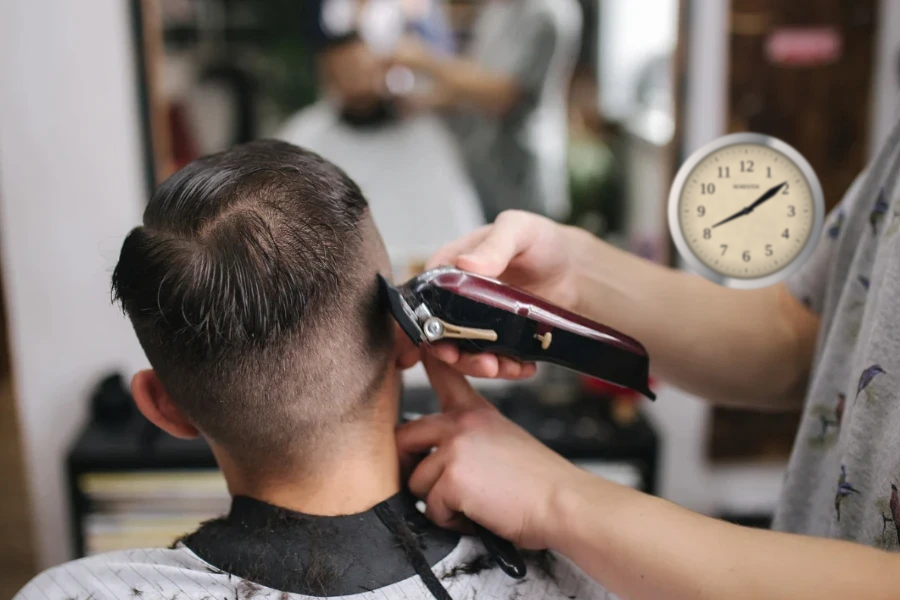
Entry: **8:09**
